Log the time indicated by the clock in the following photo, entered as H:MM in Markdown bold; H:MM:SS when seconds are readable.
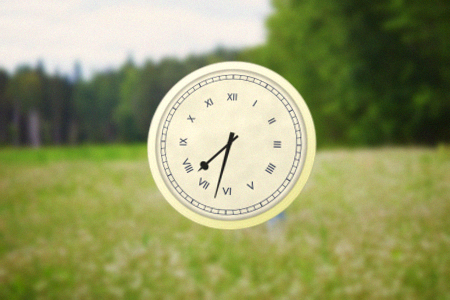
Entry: **7:32**
